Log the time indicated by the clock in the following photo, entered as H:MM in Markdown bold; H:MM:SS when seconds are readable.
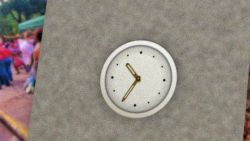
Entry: **10:35**
